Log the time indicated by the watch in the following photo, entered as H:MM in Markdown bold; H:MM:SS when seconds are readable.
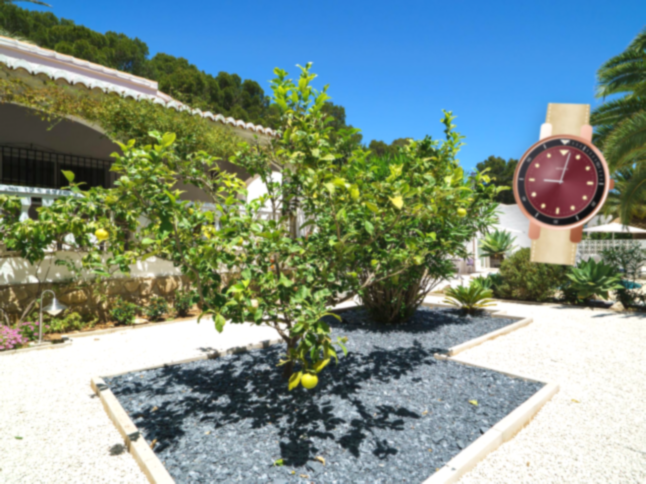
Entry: **9:02**
